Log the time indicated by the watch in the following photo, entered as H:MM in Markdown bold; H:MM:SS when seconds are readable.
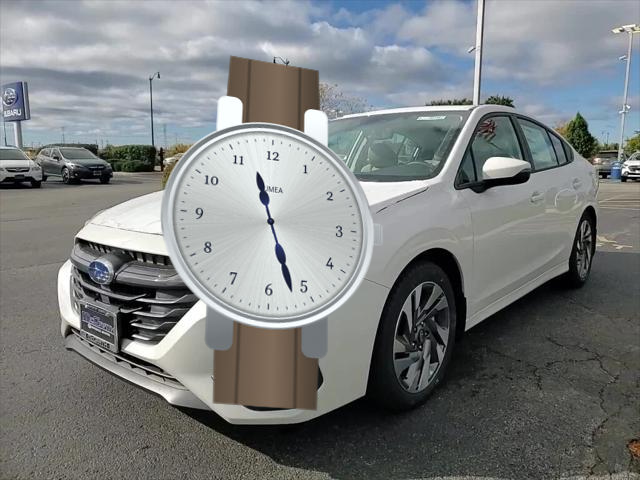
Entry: **11:27**
